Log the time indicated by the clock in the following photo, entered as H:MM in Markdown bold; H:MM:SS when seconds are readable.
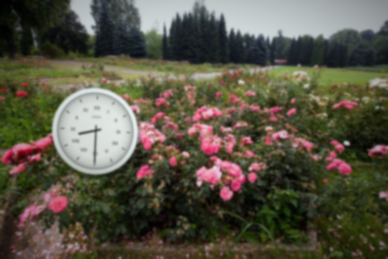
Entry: **8:30**
